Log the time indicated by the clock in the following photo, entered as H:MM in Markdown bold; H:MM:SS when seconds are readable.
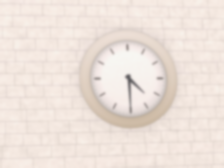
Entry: **4:30**
